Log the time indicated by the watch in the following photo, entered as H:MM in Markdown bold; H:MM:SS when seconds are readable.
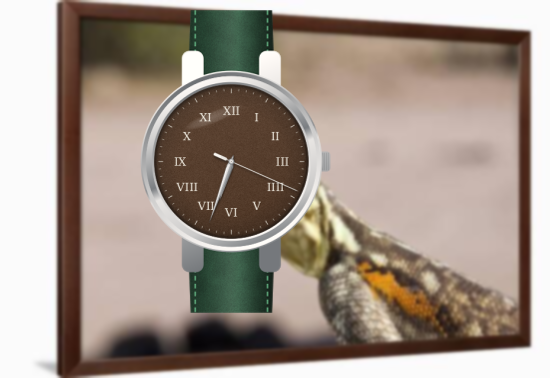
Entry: **6:33:19**
